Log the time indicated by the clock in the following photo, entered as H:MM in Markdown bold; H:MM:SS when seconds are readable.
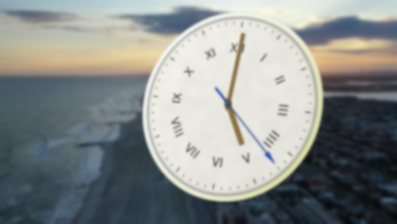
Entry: **5:00:22**
